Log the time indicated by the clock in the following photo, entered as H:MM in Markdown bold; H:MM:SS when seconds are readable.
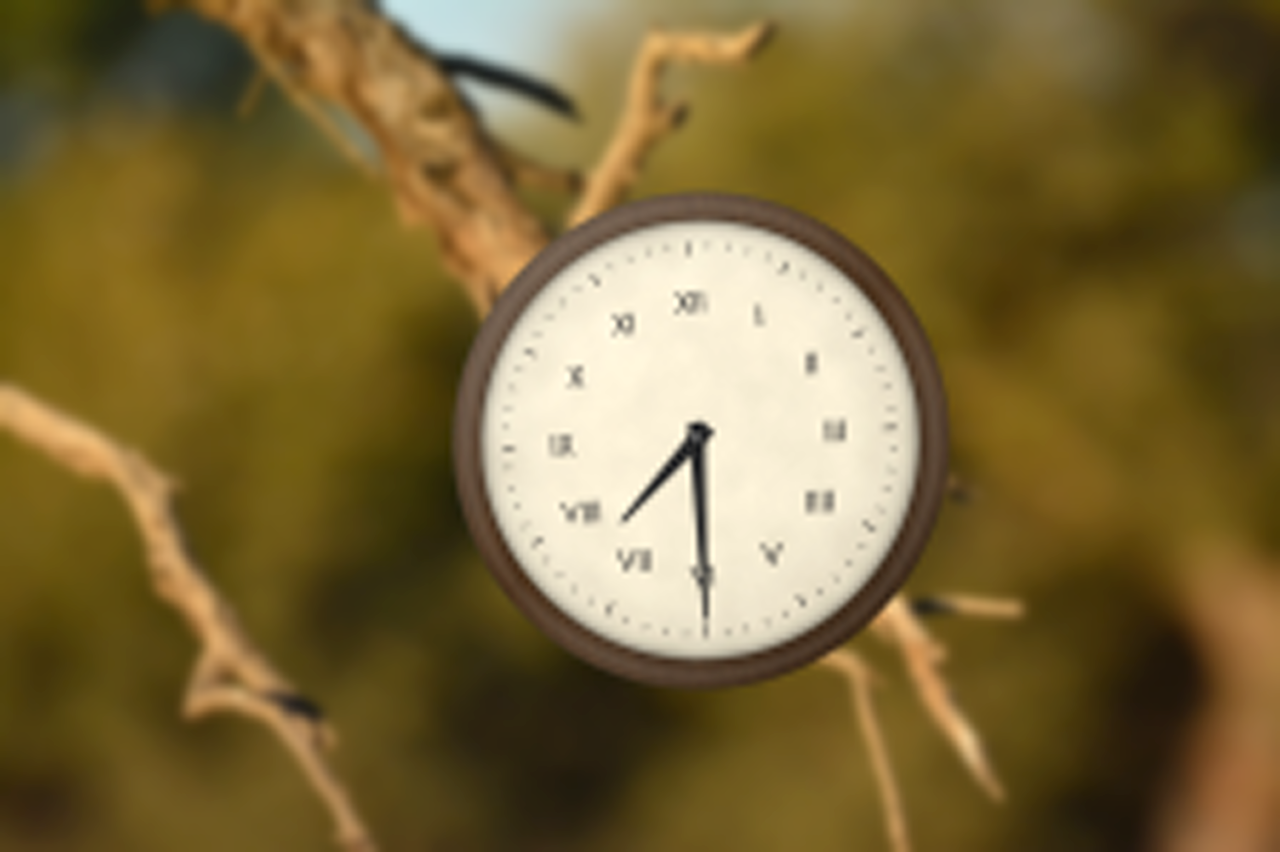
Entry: **7:30**
